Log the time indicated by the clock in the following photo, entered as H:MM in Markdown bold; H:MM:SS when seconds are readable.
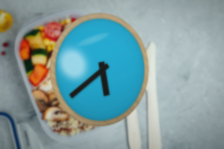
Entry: **5:39**
